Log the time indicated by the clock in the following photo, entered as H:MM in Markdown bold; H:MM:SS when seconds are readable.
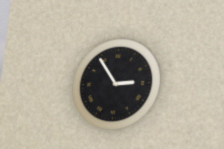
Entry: **2:54**
